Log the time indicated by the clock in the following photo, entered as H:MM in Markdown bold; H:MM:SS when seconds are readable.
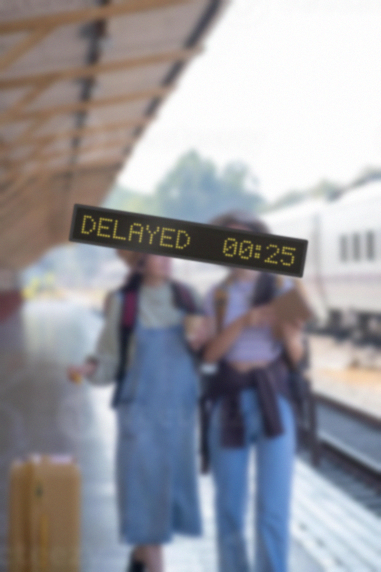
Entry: **0:25**
